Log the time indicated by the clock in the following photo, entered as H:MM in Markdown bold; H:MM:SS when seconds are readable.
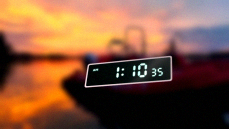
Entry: **1:10:35**
